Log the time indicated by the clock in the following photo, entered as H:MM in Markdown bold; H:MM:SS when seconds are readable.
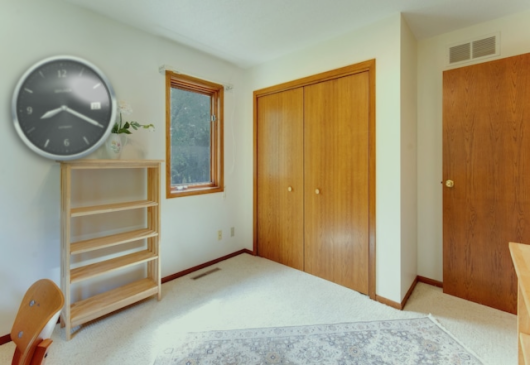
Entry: **8:20**
